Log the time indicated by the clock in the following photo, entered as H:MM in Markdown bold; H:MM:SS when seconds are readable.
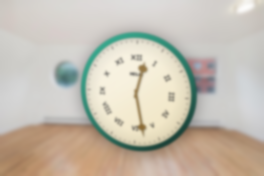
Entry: **12:28**
